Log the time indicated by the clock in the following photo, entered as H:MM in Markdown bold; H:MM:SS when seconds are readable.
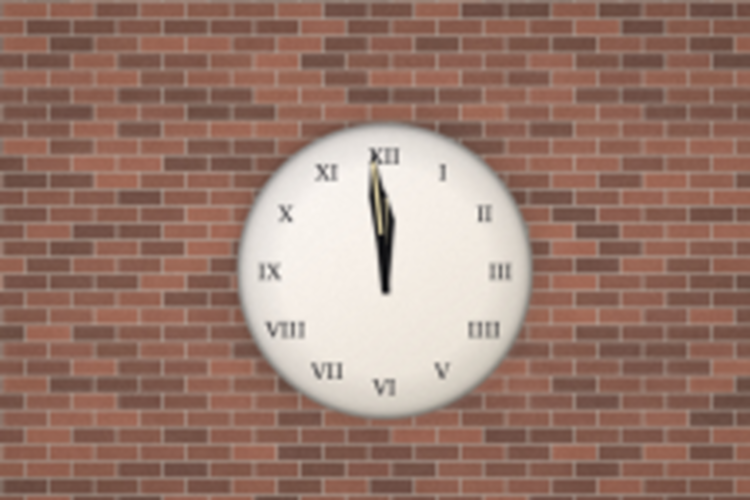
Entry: **11:59**
